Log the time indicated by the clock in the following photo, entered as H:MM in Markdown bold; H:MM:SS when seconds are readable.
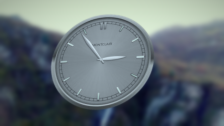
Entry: **2:54**
